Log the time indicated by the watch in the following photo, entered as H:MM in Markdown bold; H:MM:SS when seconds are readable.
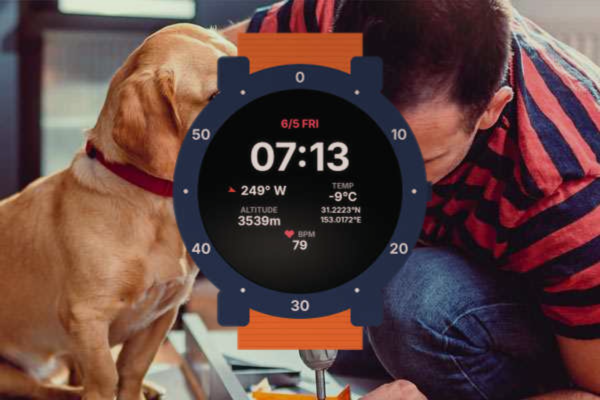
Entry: **7:13**
